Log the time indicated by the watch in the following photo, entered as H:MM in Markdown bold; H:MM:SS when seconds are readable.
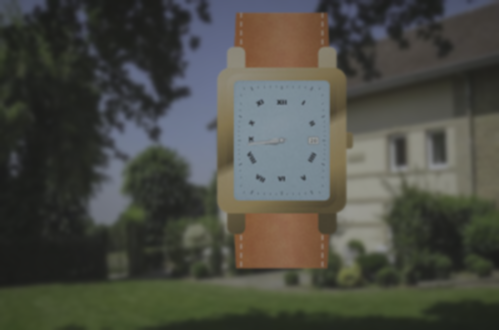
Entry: **8:44**
